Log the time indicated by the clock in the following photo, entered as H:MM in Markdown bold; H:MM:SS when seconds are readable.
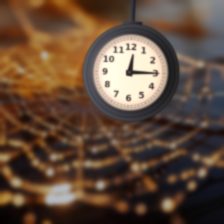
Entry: **12:15**
